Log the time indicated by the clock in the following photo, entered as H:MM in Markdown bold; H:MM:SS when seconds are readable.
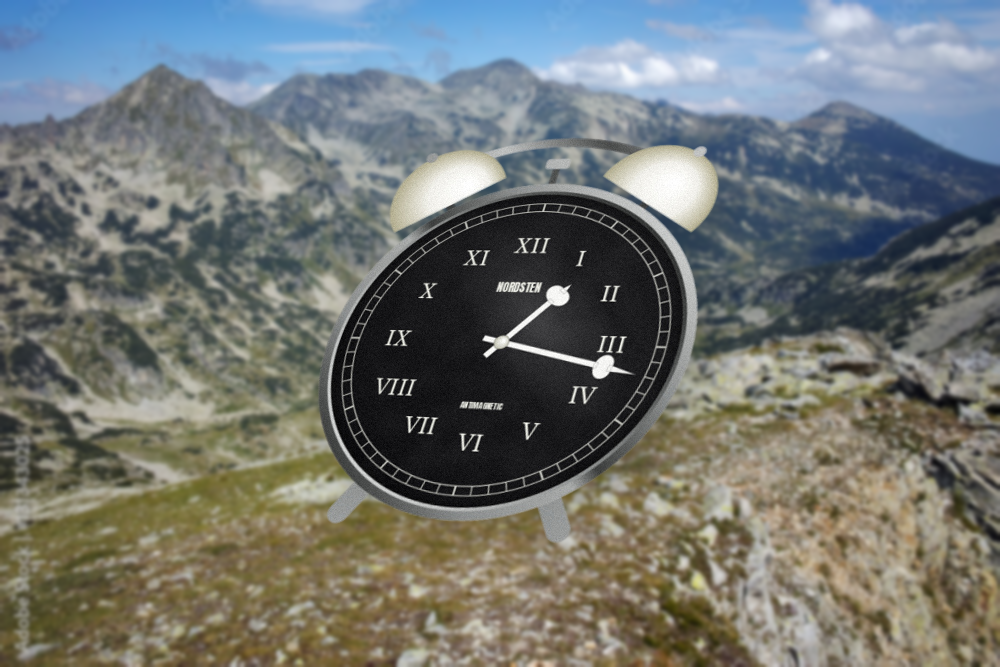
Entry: **1:17**
